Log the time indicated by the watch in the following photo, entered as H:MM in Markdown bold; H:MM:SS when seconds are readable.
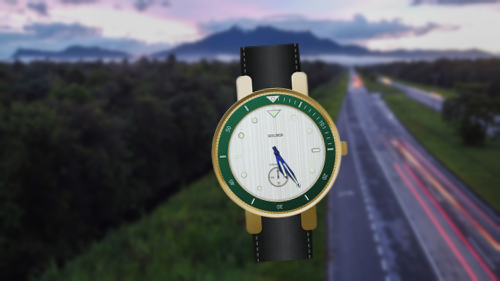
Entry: **5:25**
